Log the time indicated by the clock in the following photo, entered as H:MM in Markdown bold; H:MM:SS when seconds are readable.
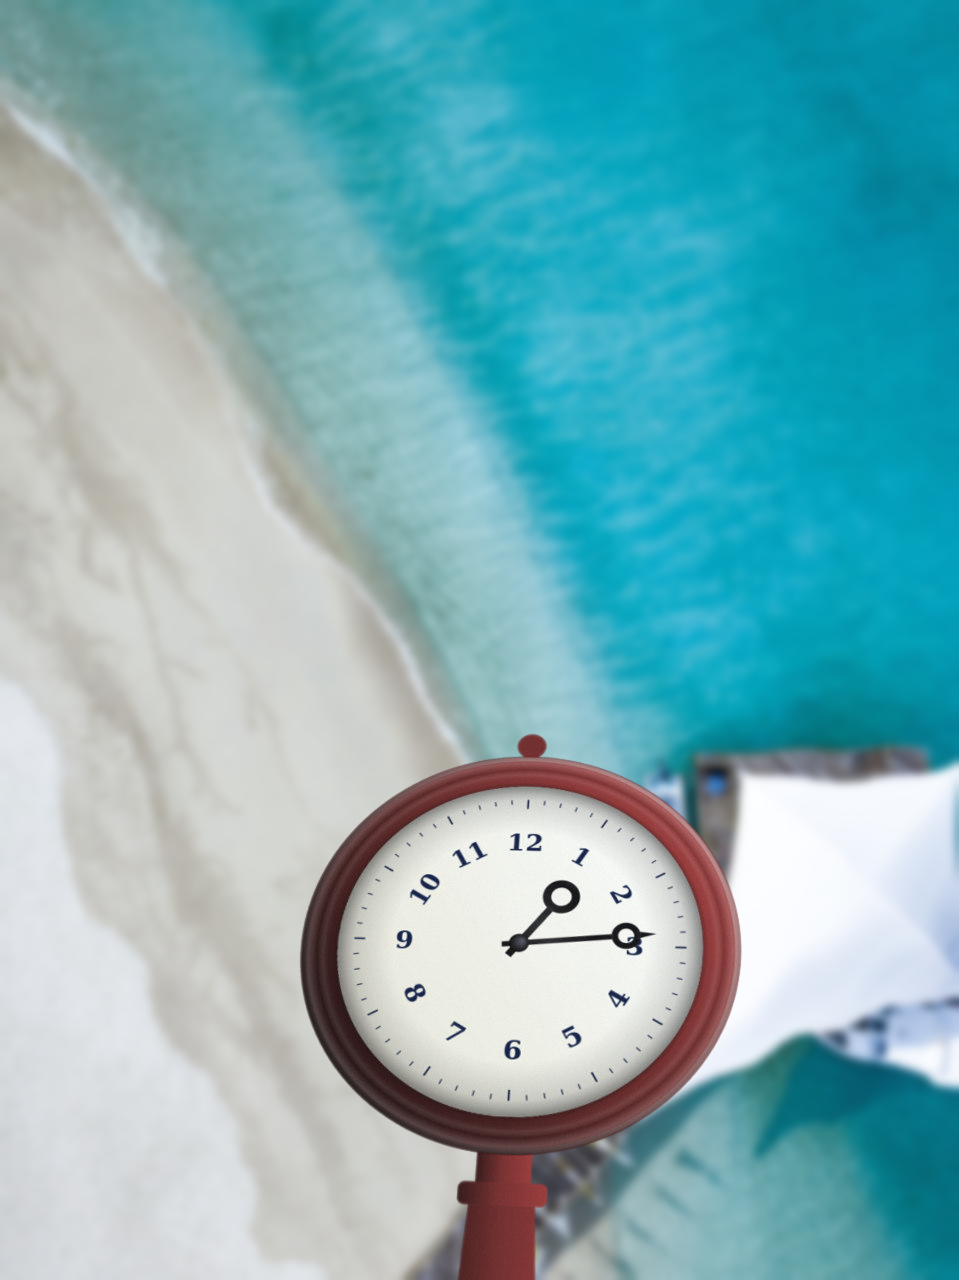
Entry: **1:14**
